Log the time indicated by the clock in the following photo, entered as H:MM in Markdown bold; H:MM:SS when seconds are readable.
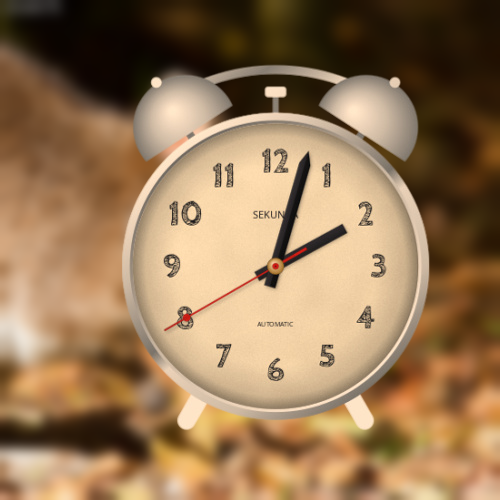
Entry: **2:02:40**
